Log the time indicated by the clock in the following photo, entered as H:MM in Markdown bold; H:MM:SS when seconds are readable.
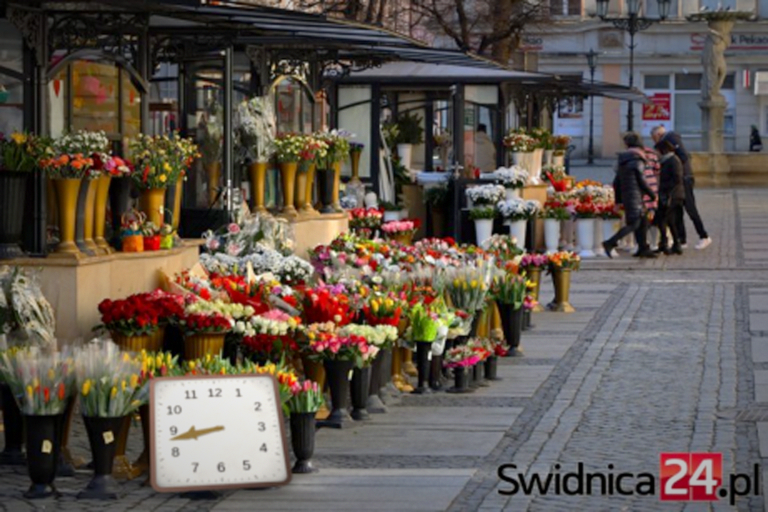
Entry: **8:43**
